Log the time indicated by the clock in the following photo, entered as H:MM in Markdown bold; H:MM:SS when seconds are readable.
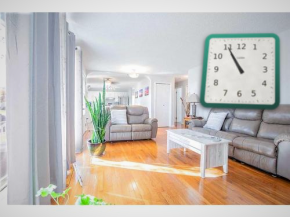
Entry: **10:55**
